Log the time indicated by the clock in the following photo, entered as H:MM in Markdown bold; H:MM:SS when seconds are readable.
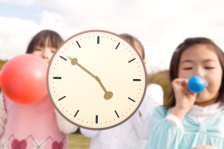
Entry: **4:51**
